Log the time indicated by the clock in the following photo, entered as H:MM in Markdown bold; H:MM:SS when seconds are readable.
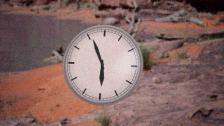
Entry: **5:56**
